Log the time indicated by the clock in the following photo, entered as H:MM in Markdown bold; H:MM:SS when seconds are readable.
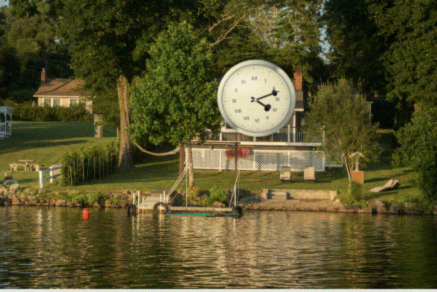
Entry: **4:12**
